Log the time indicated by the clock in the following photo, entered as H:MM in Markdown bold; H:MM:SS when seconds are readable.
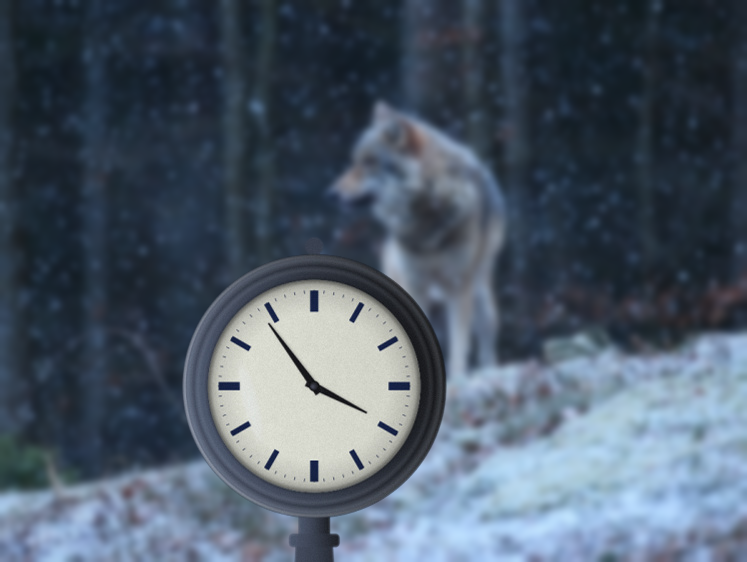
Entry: **3:54**
